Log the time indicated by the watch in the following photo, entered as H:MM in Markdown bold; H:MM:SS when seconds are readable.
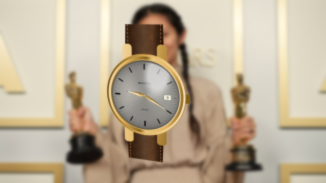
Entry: **9:20**
